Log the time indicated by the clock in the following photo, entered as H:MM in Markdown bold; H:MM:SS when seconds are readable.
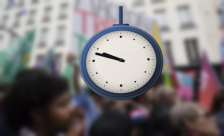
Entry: **9:48**
